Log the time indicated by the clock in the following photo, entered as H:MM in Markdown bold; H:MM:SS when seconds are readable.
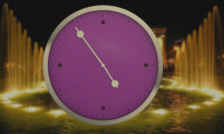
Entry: **4:54**
